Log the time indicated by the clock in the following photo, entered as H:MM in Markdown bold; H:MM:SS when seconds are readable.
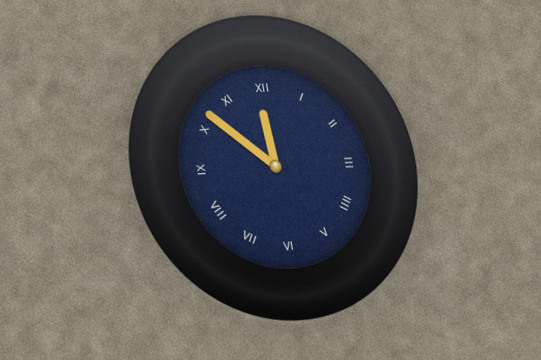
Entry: **11:52**
